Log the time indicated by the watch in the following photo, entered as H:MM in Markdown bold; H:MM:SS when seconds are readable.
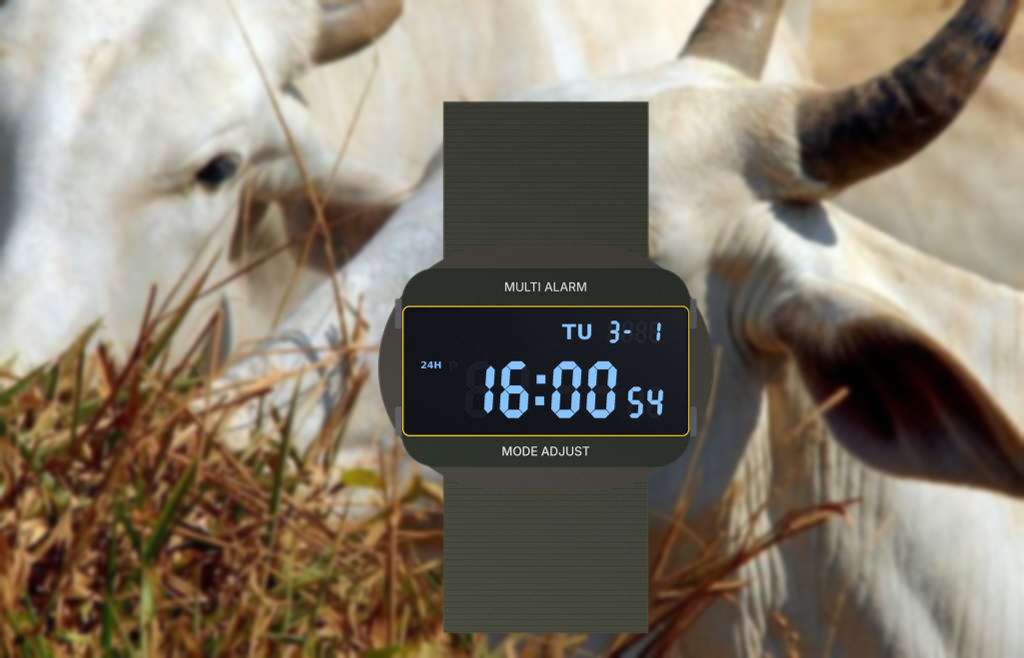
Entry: **16:00:54**
